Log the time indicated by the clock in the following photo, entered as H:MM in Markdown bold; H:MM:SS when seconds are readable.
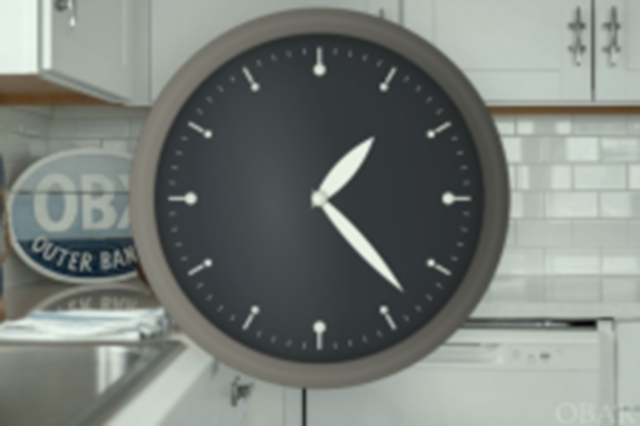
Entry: **1:23**
